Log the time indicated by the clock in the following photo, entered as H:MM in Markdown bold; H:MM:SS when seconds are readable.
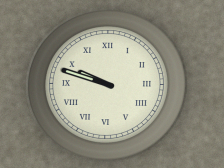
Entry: **9:48**
